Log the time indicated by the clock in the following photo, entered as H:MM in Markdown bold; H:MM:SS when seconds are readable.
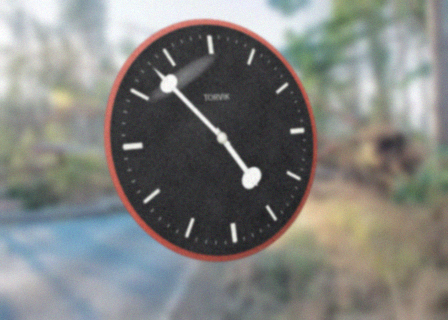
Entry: **4:53**
